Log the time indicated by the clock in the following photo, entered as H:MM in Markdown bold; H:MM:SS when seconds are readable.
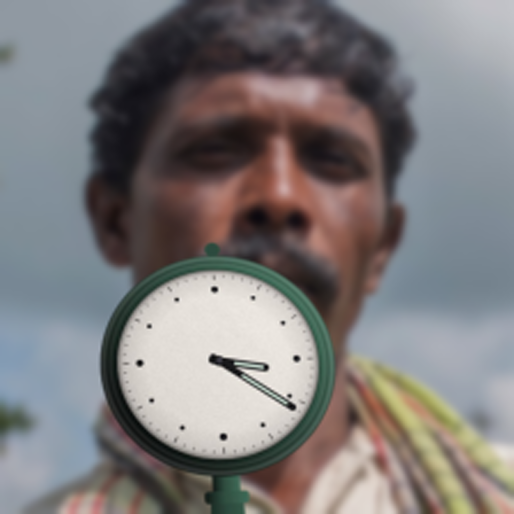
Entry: **3:21**
